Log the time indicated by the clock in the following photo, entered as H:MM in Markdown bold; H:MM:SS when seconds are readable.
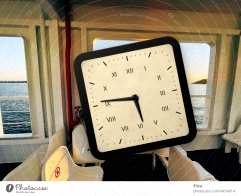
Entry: **5:46**
